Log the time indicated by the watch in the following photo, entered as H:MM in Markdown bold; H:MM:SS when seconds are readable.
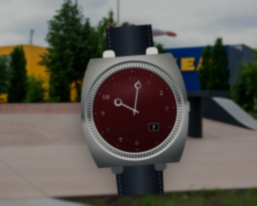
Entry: **10:02**
